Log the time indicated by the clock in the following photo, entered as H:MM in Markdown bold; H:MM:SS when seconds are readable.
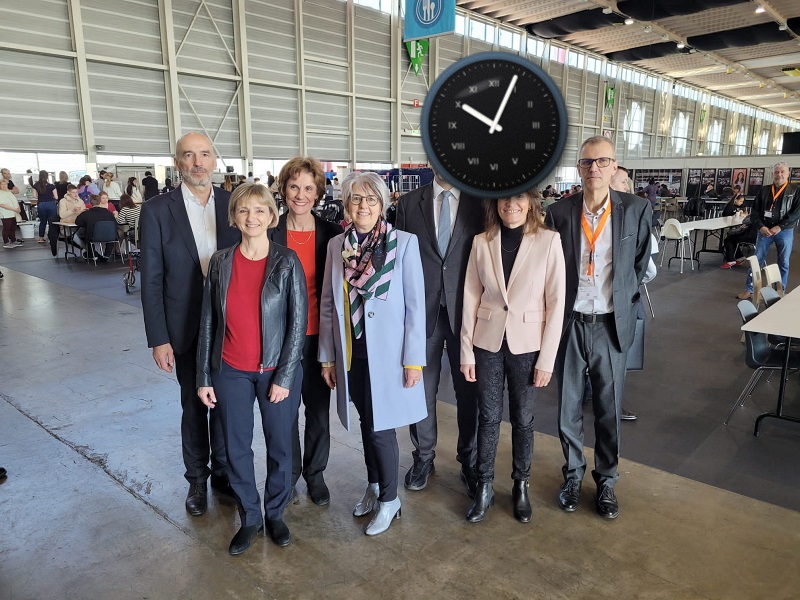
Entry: **10:04**
